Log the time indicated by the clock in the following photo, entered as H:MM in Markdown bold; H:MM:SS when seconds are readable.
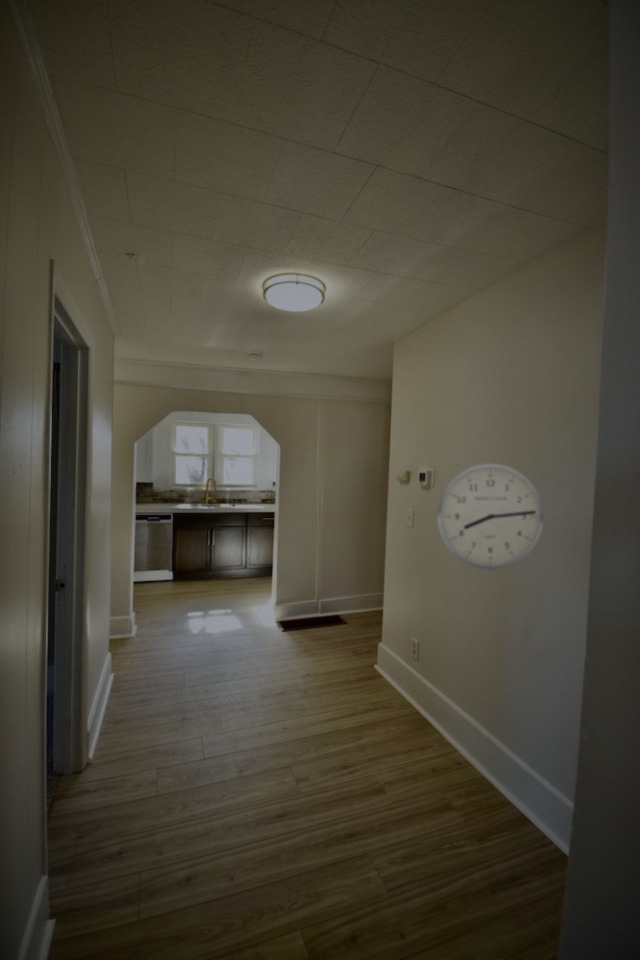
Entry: **8:14**
